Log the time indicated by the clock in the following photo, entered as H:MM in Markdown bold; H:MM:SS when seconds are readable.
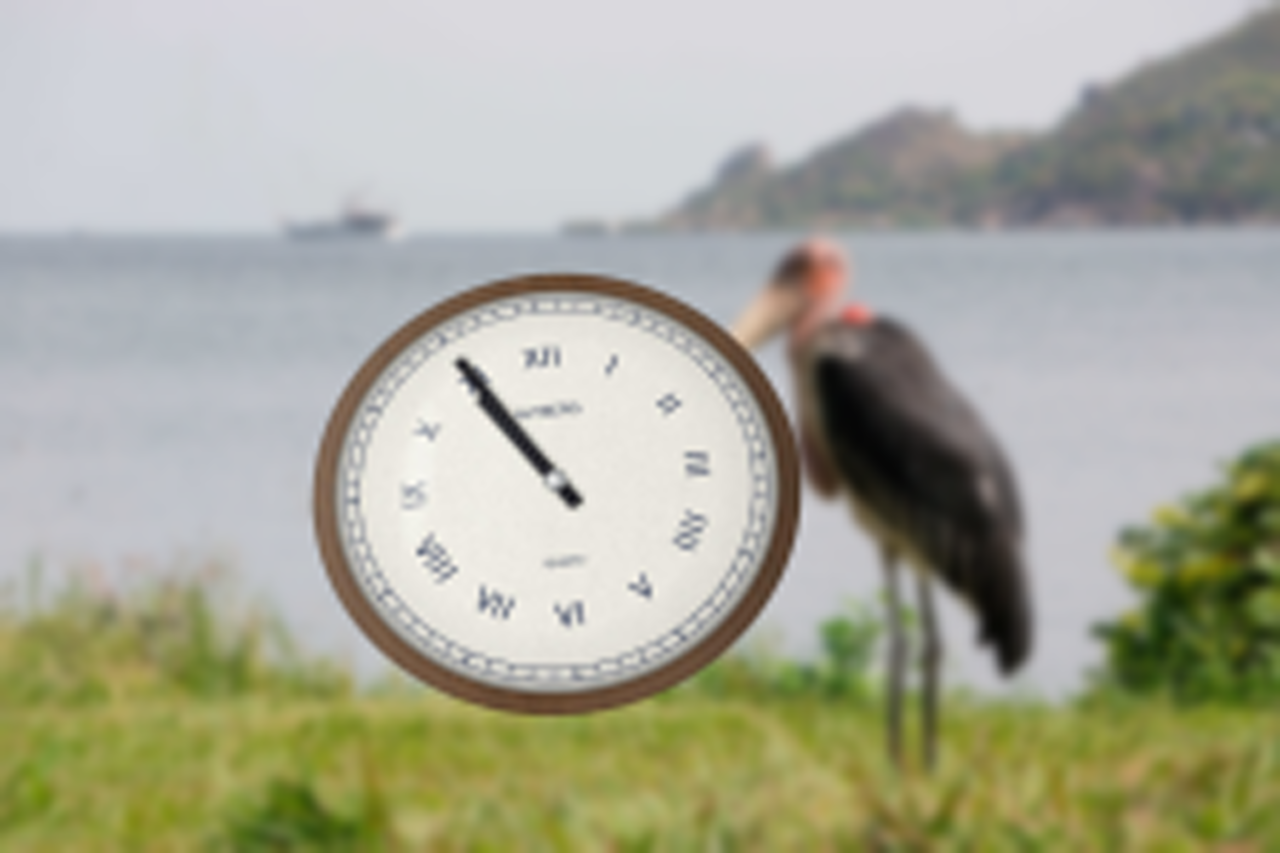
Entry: **10:55**
